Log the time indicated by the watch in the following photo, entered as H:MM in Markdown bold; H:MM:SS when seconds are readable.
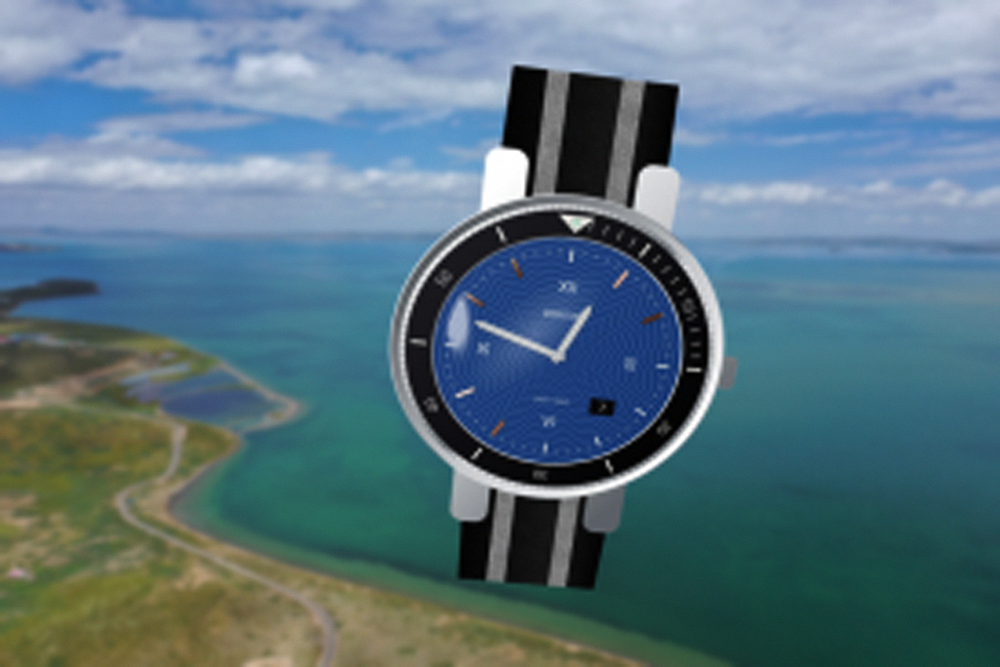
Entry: **12:48**
